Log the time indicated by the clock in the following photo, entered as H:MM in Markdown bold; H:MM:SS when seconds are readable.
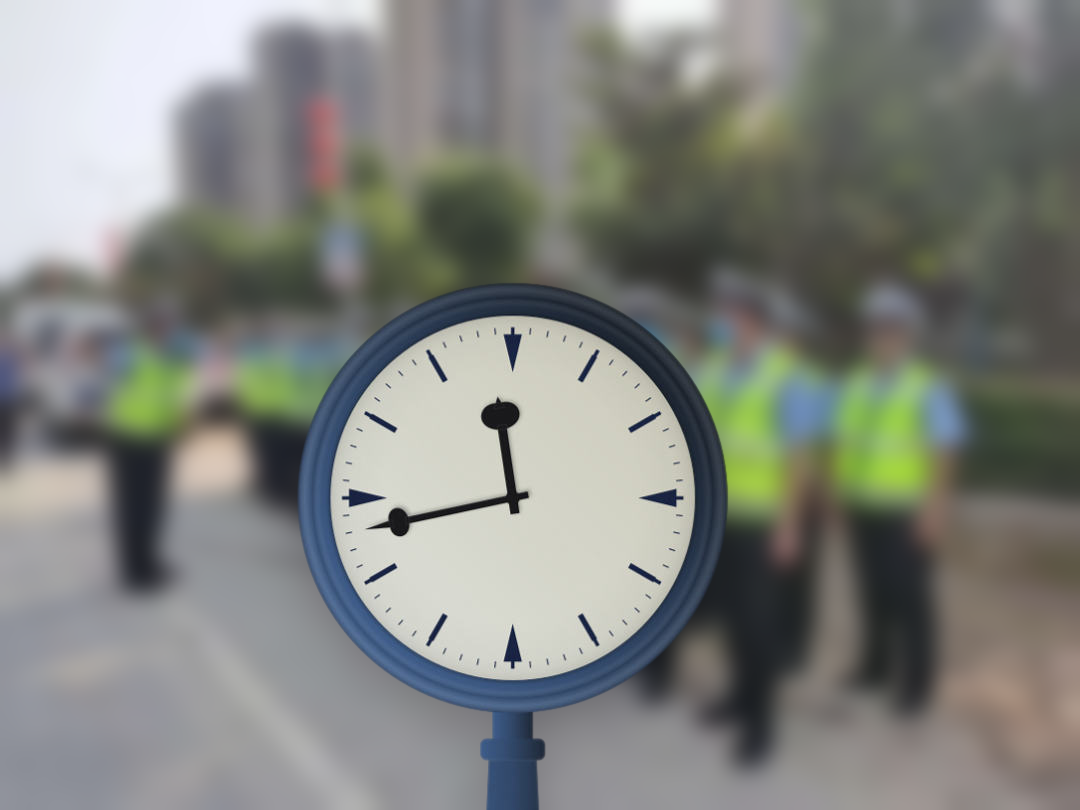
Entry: **11:43**
